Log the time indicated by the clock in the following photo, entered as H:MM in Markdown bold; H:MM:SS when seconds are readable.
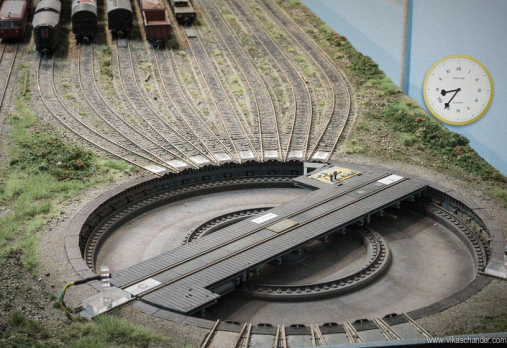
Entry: **8:36**
